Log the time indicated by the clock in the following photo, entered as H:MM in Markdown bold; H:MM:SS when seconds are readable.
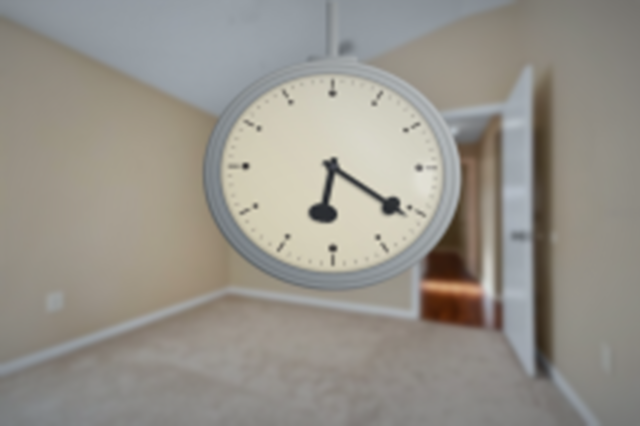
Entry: **6:21**
